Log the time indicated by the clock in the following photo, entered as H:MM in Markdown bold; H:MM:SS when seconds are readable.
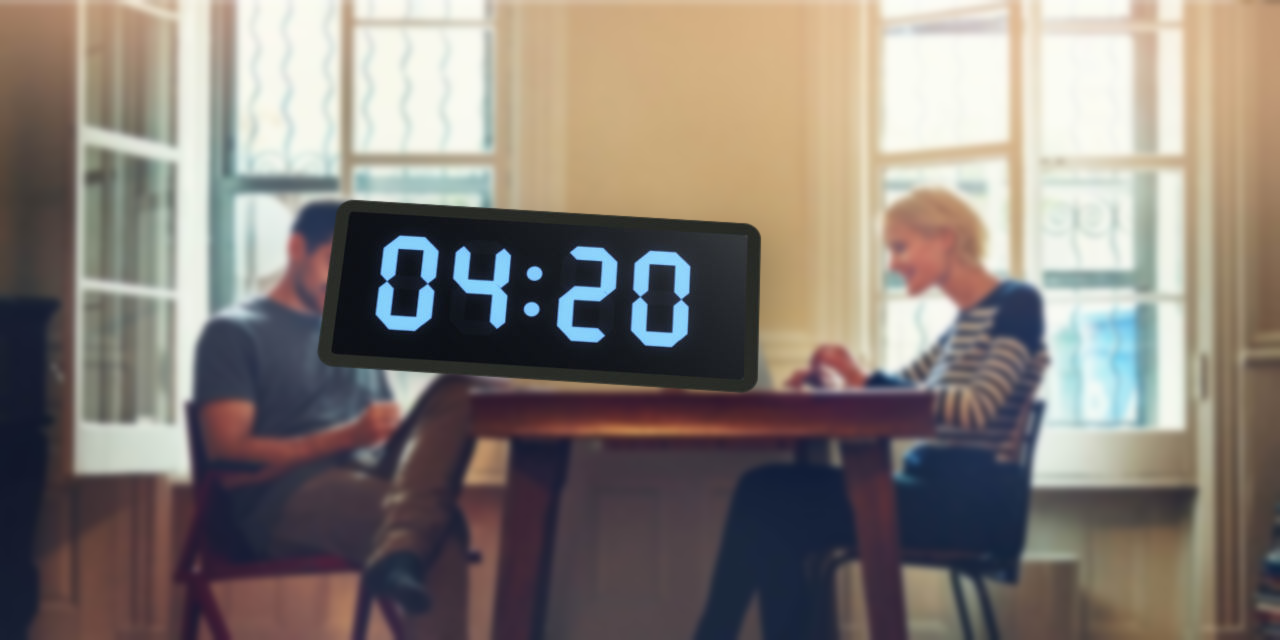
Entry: **4:20**
